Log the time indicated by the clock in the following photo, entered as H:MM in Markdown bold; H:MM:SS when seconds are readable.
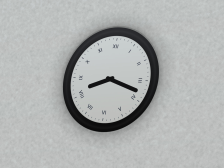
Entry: **8:18**
